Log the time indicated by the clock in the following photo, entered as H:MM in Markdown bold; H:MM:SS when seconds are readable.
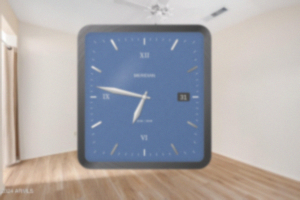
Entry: **6:47**
